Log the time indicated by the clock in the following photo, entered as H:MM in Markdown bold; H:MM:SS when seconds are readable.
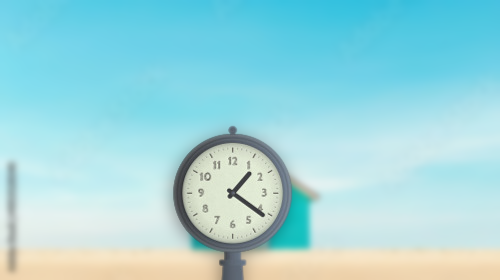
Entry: **1:21**
